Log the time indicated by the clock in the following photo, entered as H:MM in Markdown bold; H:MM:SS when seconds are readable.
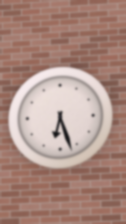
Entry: **6:27**
